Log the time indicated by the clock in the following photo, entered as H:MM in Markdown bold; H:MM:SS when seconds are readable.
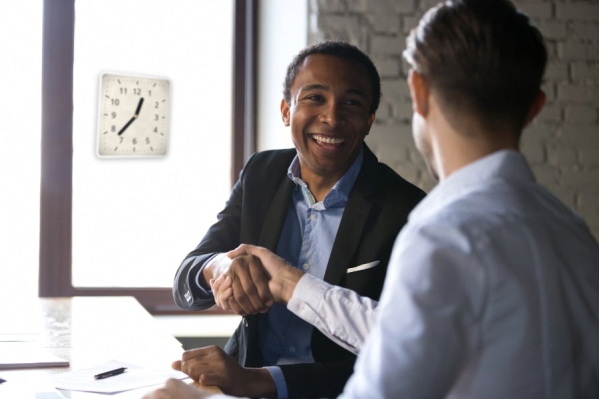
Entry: **12:37**
